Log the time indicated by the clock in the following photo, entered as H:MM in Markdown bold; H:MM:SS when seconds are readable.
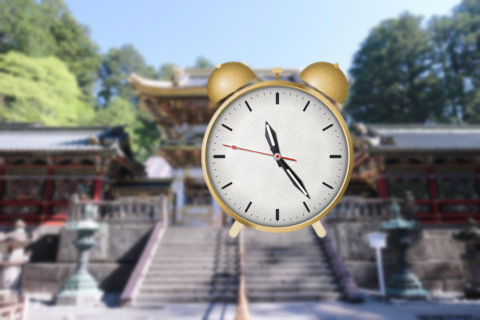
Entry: **11:23:47**
